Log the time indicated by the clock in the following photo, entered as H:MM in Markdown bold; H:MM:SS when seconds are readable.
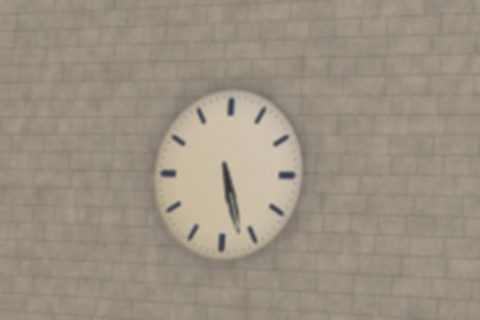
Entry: **5:27**
